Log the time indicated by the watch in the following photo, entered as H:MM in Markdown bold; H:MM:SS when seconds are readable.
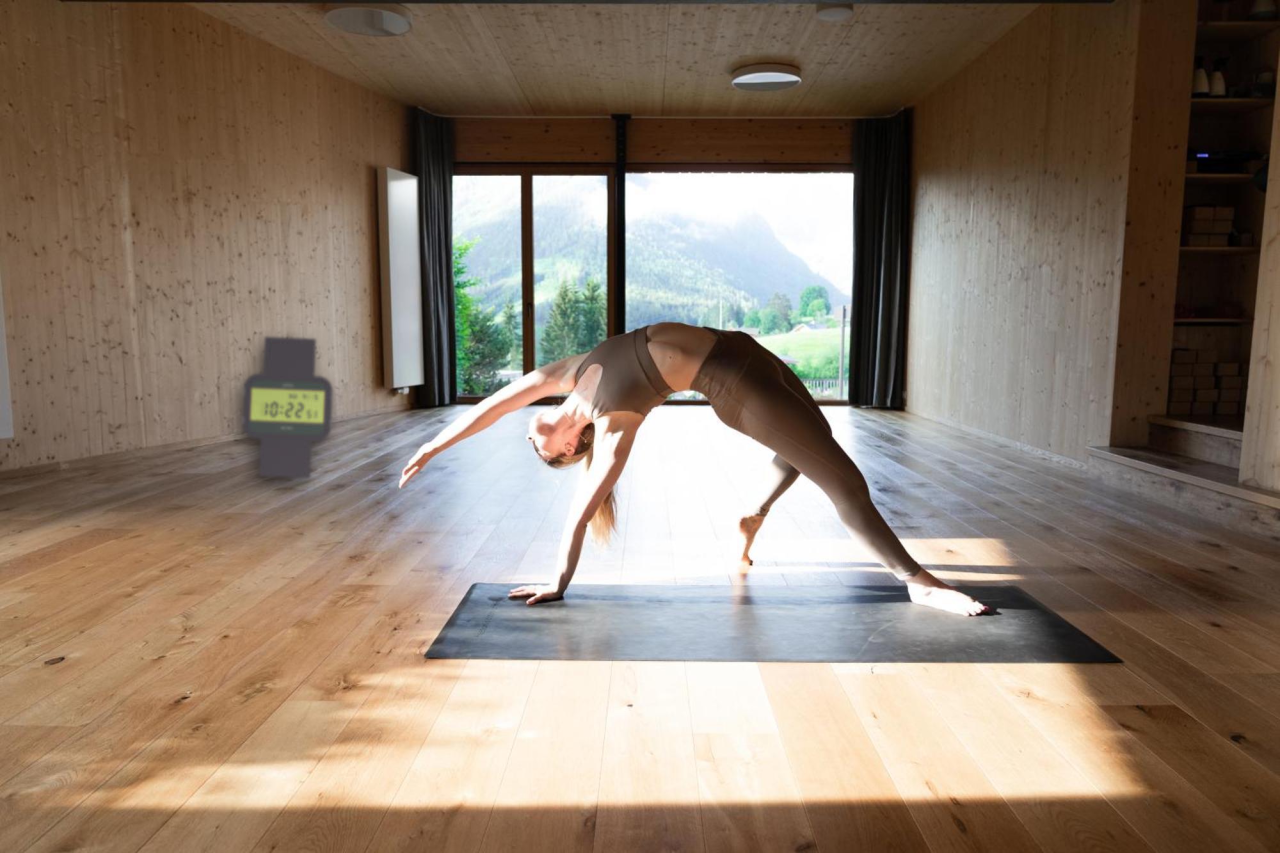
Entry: **10:22**
